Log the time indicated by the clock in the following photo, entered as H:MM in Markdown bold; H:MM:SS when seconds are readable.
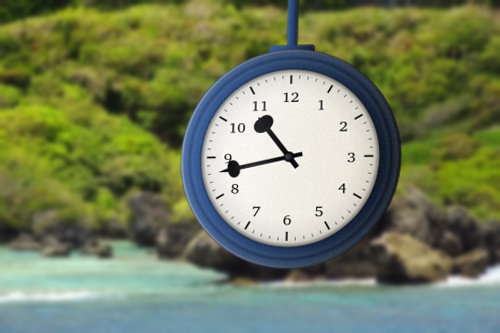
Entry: **10:43**
